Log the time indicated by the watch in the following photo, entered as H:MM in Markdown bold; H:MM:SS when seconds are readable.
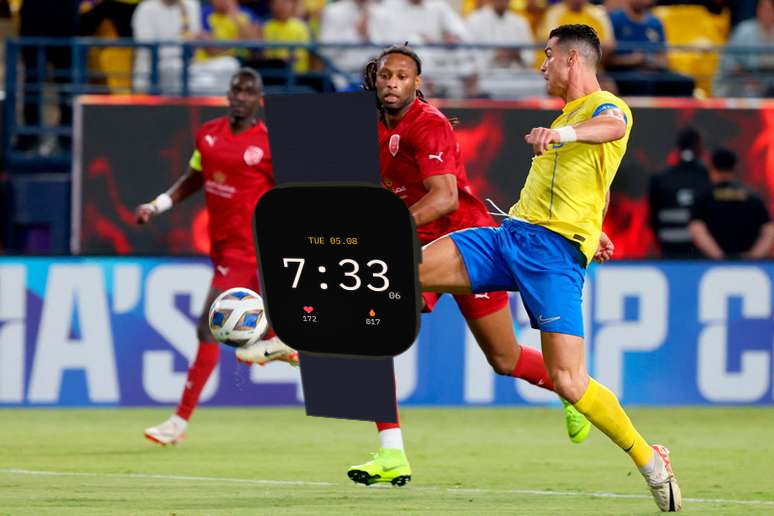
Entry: **7:33:06**
